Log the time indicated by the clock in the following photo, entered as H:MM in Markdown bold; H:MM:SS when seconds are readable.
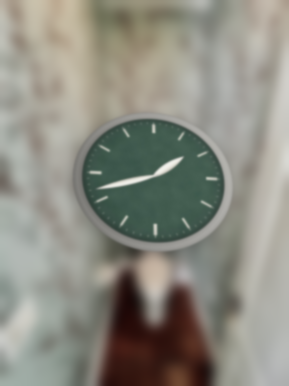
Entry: **1:42**
